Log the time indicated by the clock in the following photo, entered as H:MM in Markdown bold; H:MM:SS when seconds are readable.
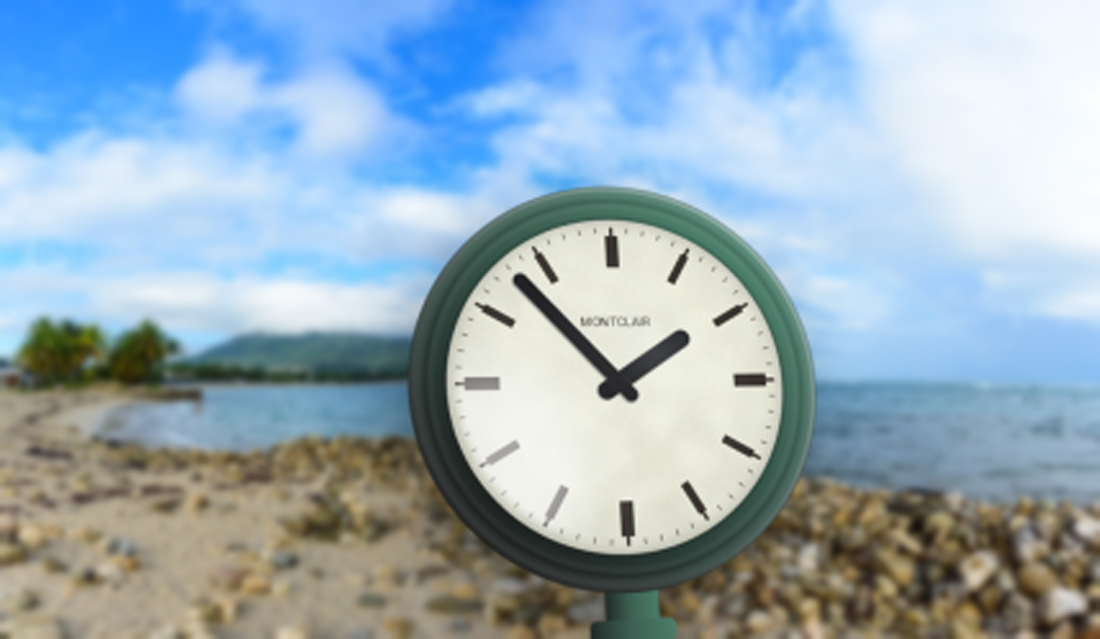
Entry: **1:53**
